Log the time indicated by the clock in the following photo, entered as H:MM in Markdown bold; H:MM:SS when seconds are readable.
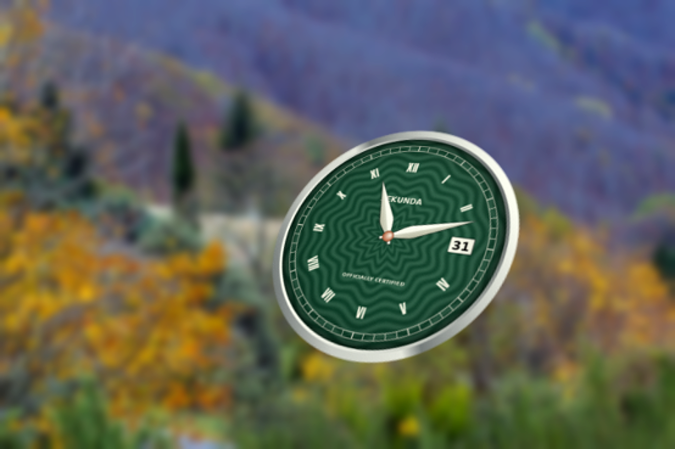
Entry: **11:12**
